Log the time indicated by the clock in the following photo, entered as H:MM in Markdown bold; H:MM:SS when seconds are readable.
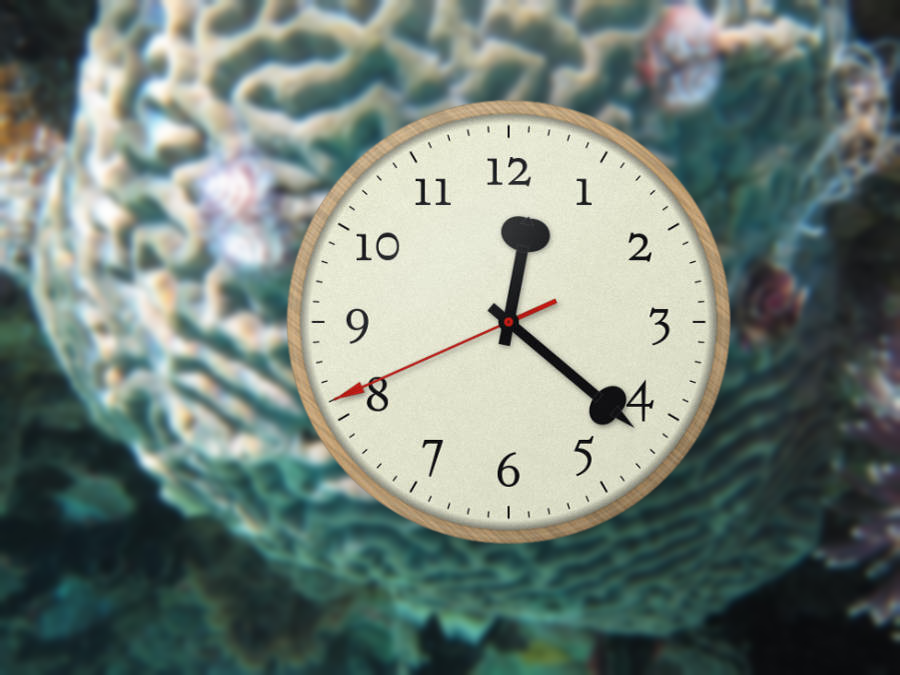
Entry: **12:21:41**
